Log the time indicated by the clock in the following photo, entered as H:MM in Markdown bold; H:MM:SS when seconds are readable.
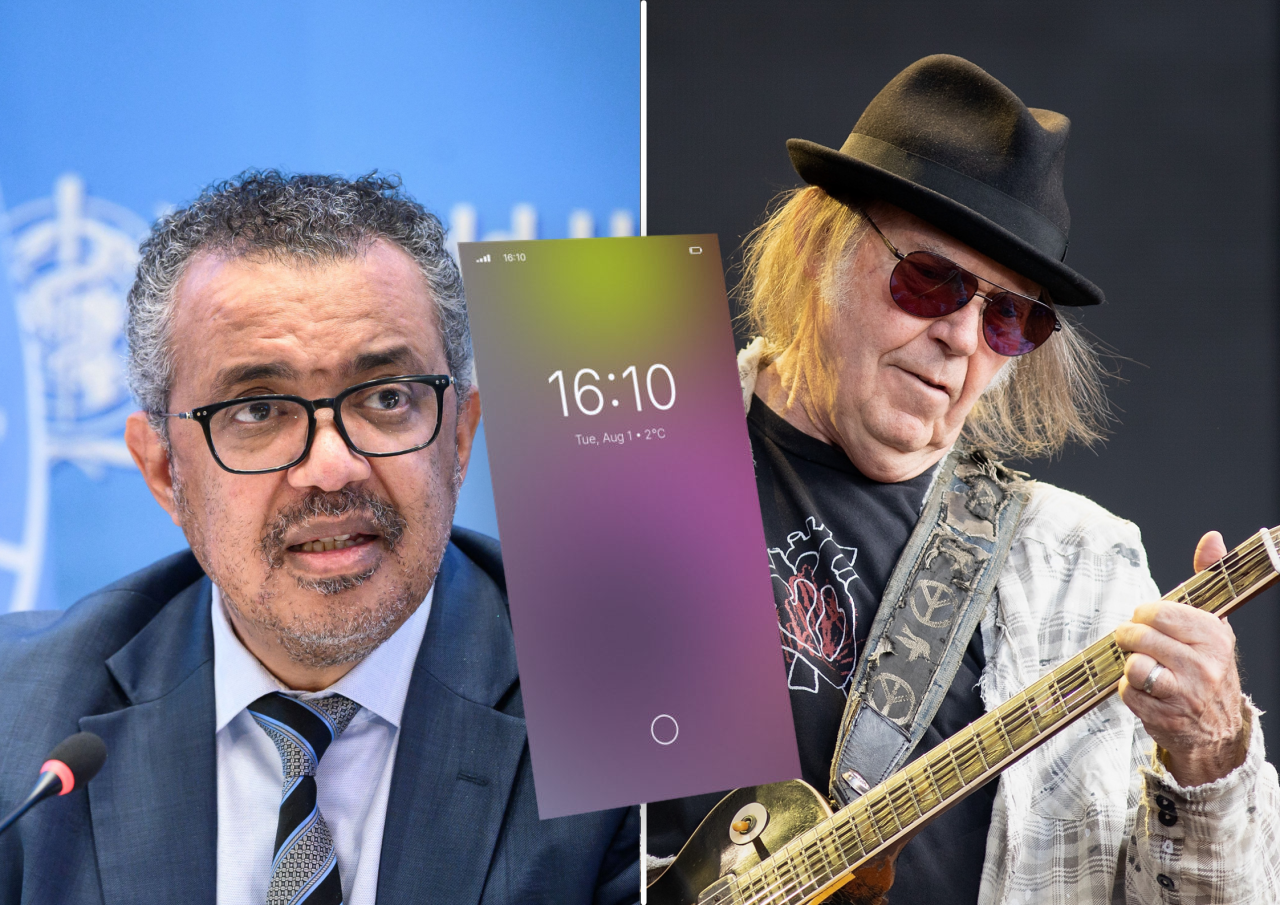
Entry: **16:10**
